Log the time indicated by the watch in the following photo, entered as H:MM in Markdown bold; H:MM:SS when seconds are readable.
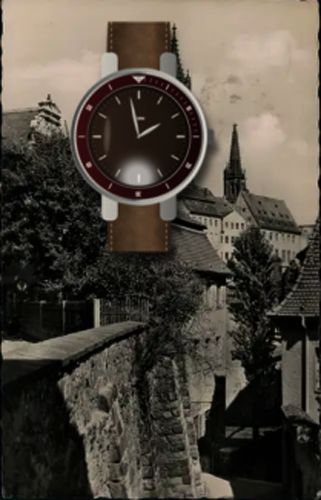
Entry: **1:58**
